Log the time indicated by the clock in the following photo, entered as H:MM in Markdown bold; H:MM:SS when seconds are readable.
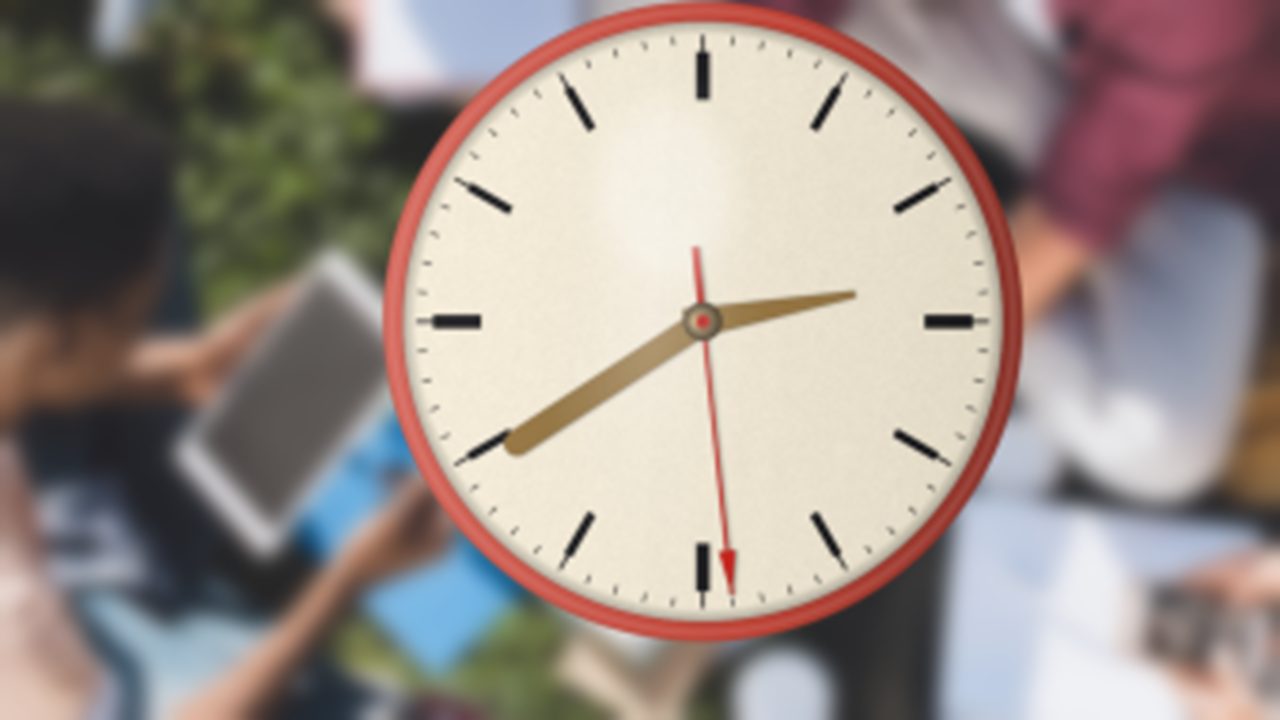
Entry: **2:39:29**
